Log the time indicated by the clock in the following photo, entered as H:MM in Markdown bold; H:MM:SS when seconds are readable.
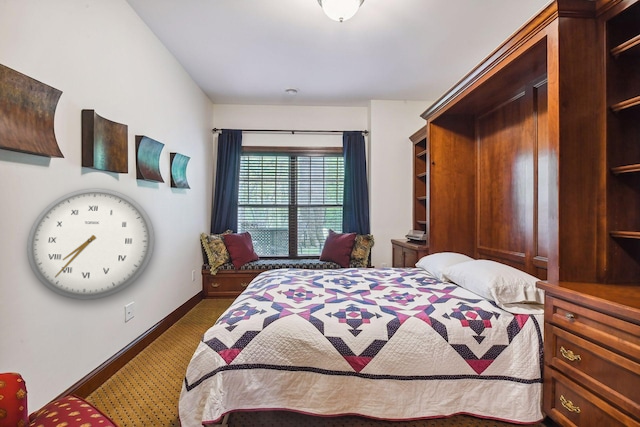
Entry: **7:36**
